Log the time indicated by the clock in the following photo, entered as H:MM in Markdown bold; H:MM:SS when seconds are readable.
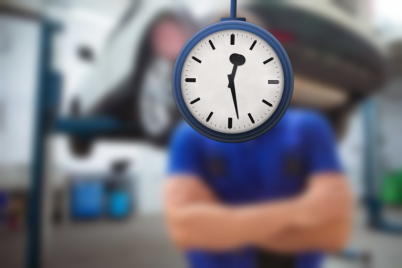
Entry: **12:28**
